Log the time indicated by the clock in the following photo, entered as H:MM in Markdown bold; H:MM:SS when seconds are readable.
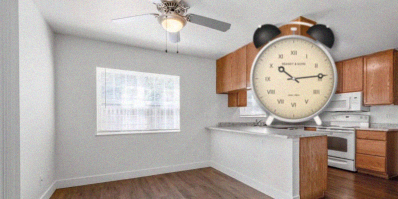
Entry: **10:14**
